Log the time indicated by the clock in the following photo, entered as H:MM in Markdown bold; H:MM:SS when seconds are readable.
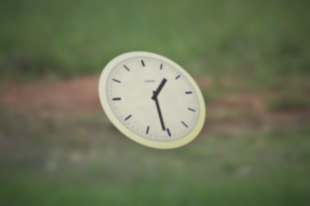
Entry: **1:31**
